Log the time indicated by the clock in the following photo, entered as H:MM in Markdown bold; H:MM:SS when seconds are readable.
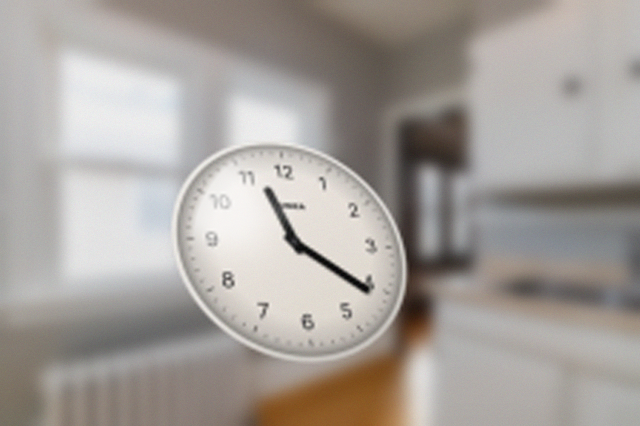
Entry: **11:21**
